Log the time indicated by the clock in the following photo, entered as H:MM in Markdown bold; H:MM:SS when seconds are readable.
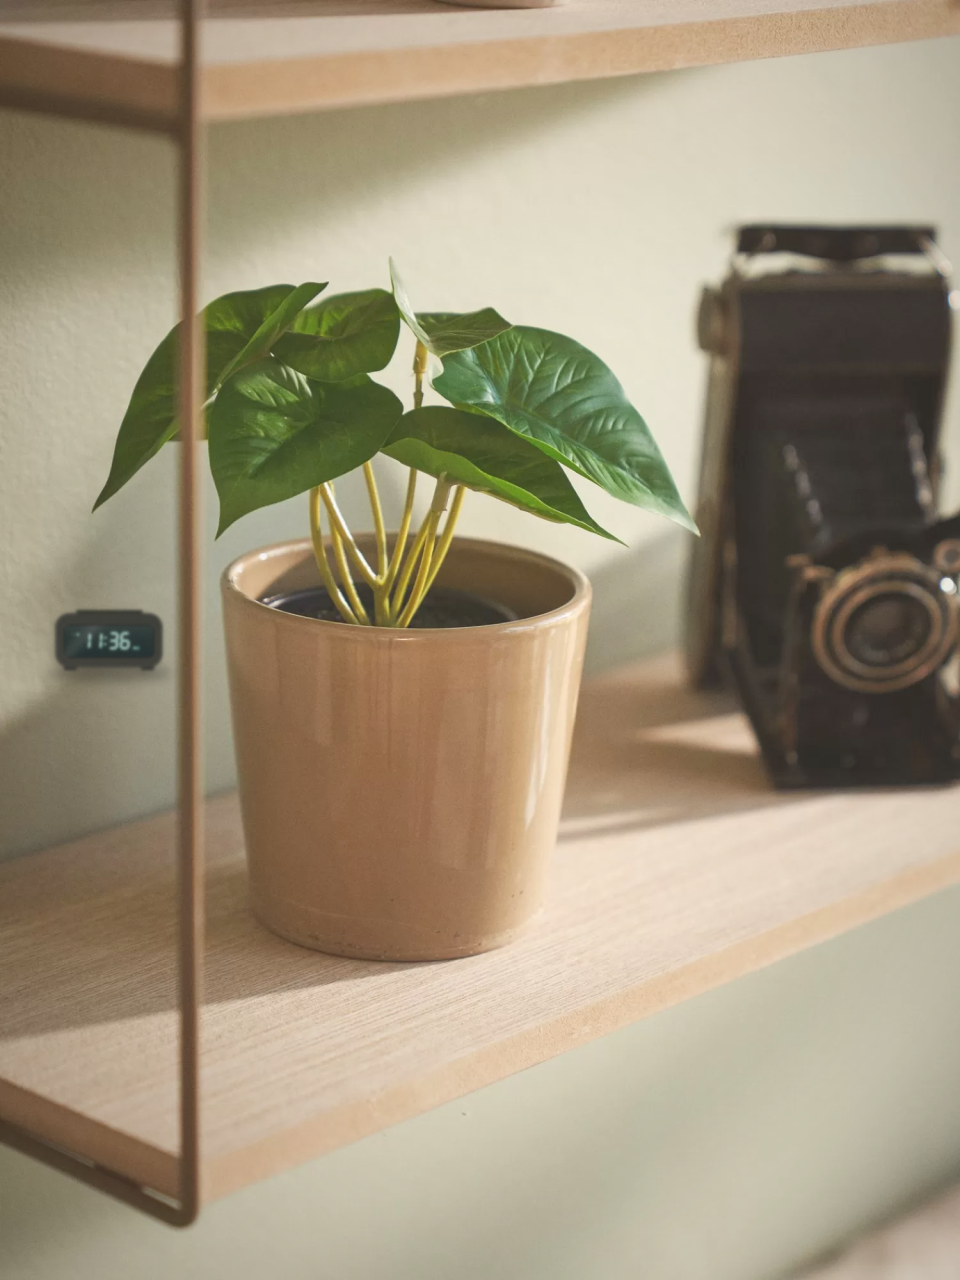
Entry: **11:36**
